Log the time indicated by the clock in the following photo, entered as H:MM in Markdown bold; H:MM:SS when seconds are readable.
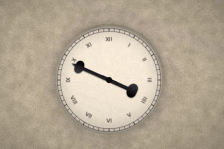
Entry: **3:49**
